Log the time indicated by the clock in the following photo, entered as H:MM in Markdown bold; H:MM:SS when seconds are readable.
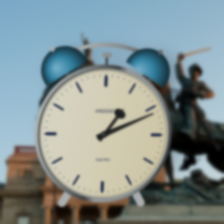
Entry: **1:11**
